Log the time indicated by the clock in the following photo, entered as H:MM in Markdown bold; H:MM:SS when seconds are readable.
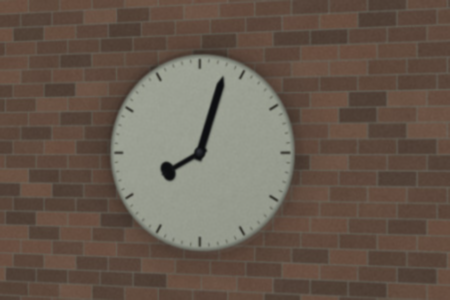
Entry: **8:03**
